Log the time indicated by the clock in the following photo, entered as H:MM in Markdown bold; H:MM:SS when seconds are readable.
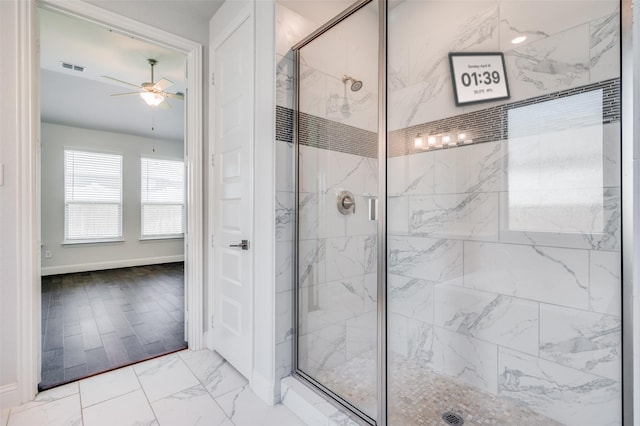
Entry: **1:39**
